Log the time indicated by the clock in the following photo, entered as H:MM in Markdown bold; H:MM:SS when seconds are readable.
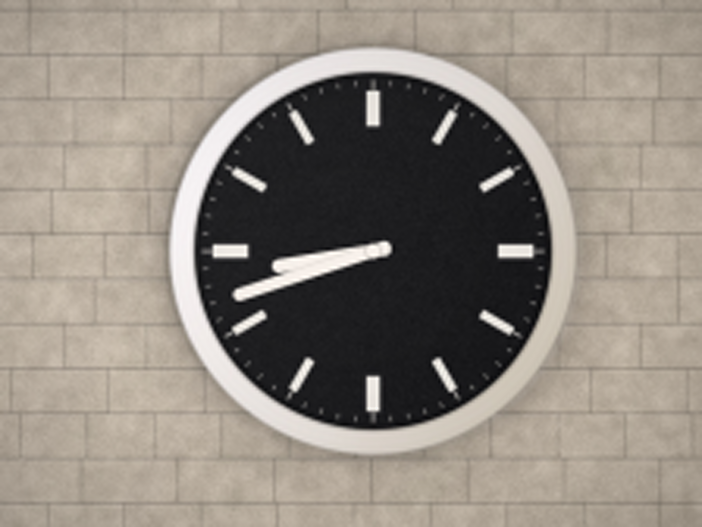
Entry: **8:42**
